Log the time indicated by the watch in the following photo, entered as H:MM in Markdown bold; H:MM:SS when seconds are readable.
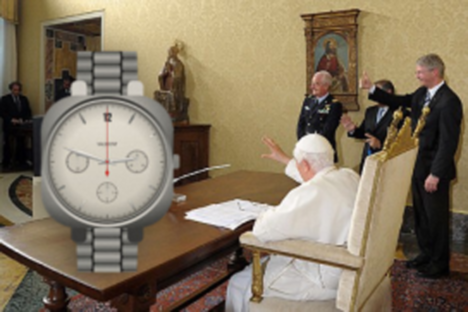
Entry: **2:48**
